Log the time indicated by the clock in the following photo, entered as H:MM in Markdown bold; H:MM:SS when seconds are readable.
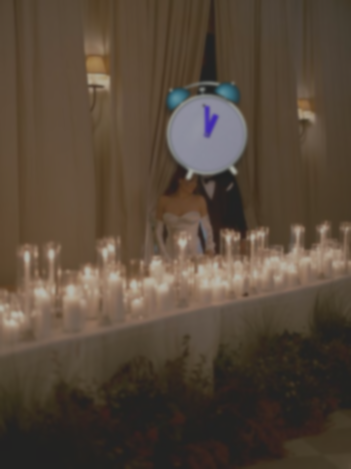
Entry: **1:01**
